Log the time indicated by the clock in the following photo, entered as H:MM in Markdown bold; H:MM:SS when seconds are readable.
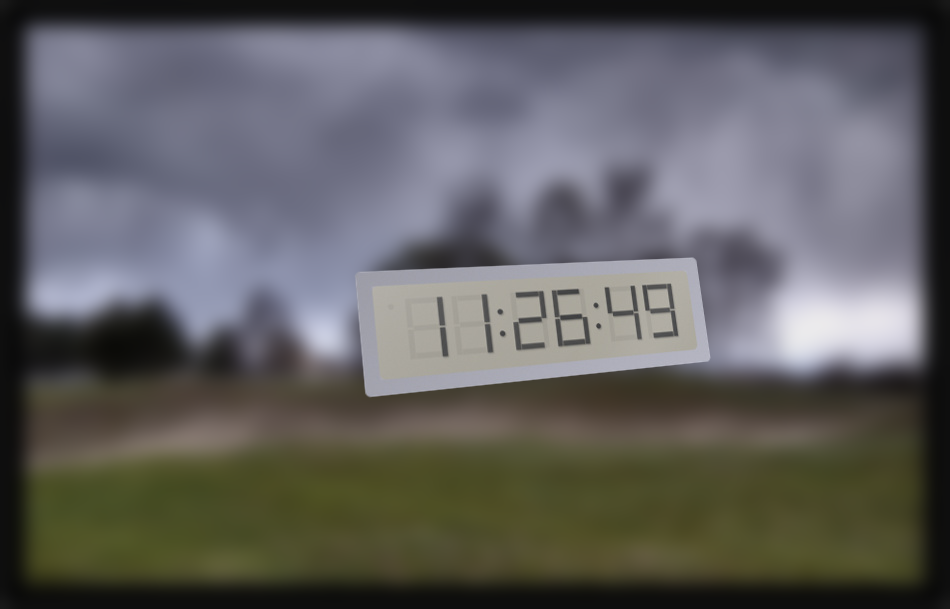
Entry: **11:26:49**
